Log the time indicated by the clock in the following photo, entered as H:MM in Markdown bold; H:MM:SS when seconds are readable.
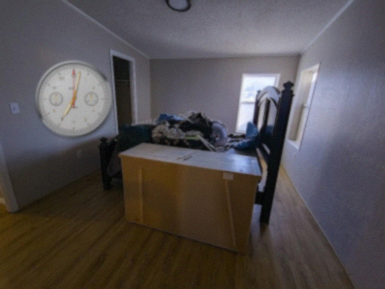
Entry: **7:02**
